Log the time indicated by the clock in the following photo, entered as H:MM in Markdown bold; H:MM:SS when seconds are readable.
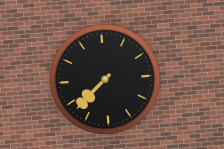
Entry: **7:38**
